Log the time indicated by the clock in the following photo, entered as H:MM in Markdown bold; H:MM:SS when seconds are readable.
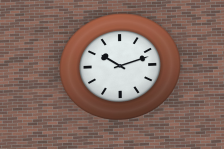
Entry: **10:12**
